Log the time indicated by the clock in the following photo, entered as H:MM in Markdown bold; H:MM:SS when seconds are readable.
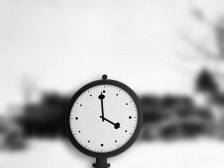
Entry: **3:59**
